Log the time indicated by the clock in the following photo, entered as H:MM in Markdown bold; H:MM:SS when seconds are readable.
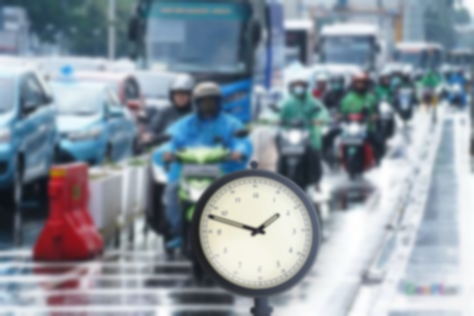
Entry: **1:48**
